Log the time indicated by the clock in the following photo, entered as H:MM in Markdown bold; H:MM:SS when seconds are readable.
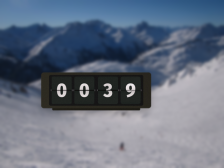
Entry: **0:39**
